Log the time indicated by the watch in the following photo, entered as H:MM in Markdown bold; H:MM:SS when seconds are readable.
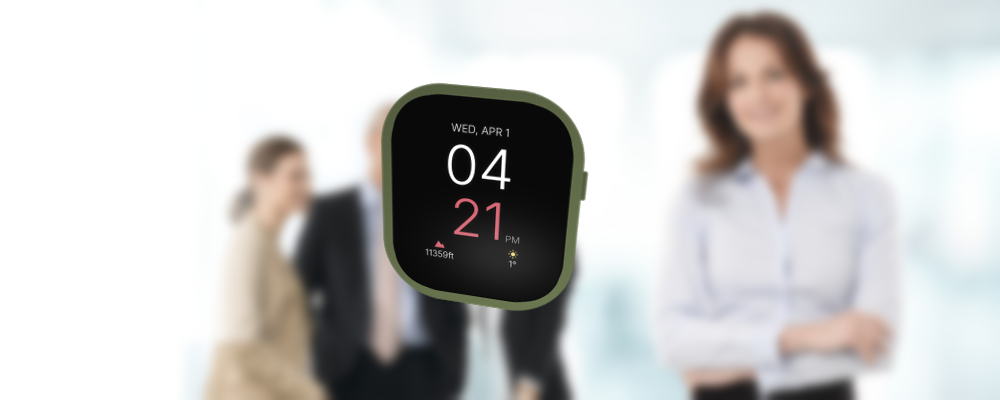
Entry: **4:21**
